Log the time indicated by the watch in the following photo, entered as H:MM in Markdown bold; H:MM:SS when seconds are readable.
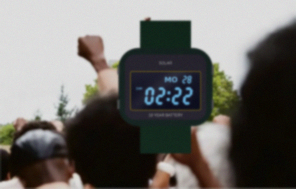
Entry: **2:22**
